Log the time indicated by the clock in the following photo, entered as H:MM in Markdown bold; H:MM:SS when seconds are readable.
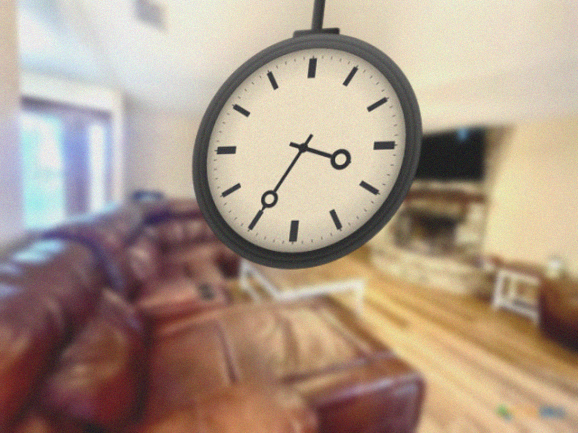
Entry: **3:35**
